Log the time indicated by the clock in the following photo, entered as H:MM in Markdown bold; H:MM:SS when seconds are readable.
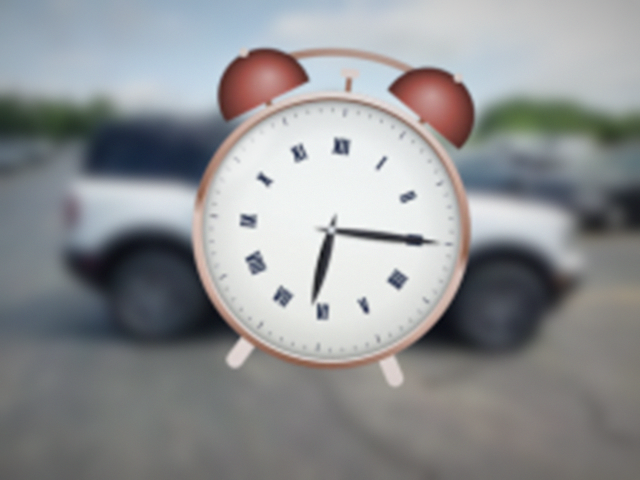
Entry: **6:15**
